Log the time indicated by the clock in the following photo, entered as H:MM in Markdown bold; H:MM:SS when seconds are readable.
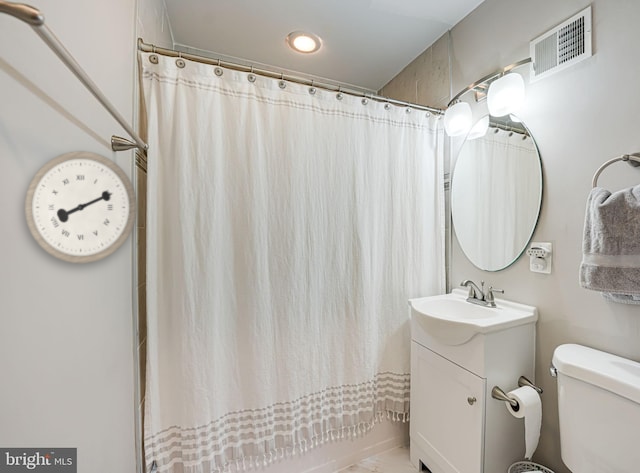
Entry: **8:11**
